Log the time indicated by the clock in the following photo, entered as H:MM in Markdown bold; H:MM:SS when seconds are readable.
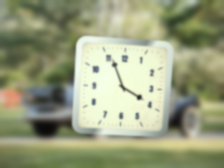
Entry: **3:56**
